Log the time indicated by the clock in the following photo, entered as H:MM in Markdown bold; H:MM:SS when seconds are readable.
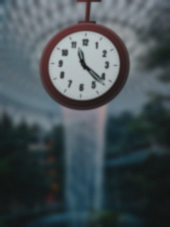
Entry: **11:22**
